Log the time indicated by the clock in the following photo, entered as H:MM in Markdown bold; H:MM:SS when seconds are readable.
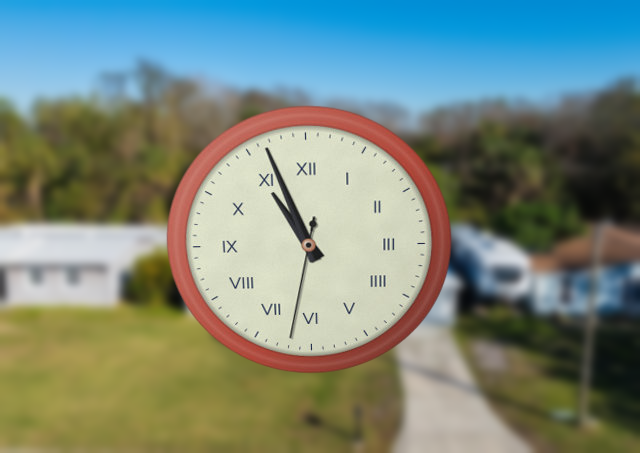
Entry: **10:56:32**
